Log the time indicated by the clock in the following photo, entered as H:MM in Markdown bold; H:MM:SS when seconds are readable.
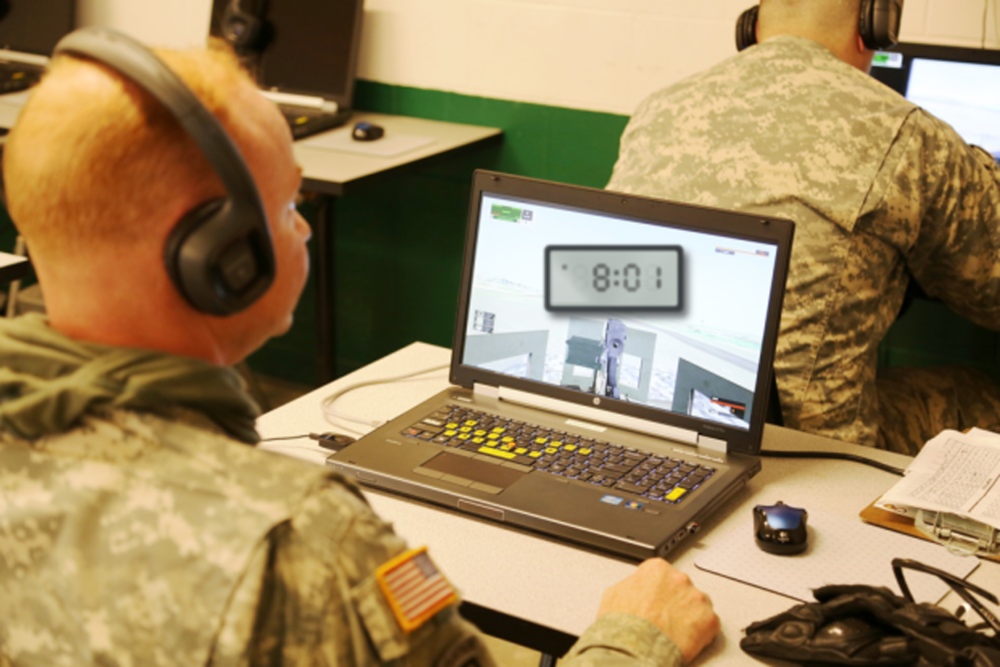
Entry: **8:01**
